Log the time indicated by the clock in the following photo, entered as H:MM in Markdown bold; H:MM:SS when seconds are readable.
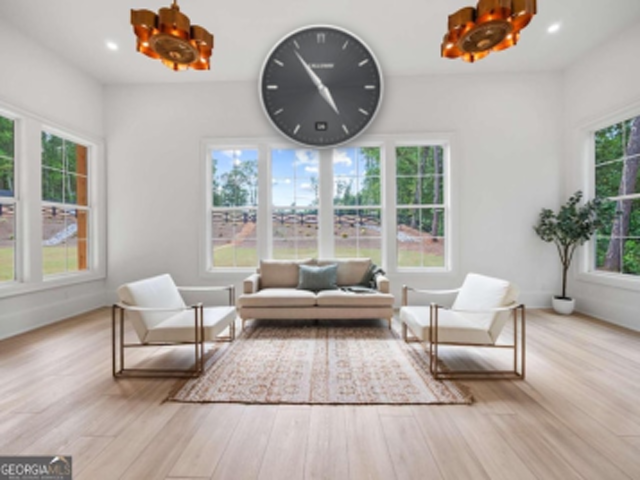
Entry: **4:54**
